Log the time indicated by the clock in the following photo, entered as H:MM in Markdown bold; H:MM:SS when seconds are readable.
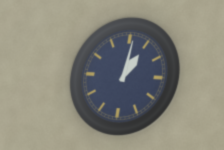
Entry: **1:01**
